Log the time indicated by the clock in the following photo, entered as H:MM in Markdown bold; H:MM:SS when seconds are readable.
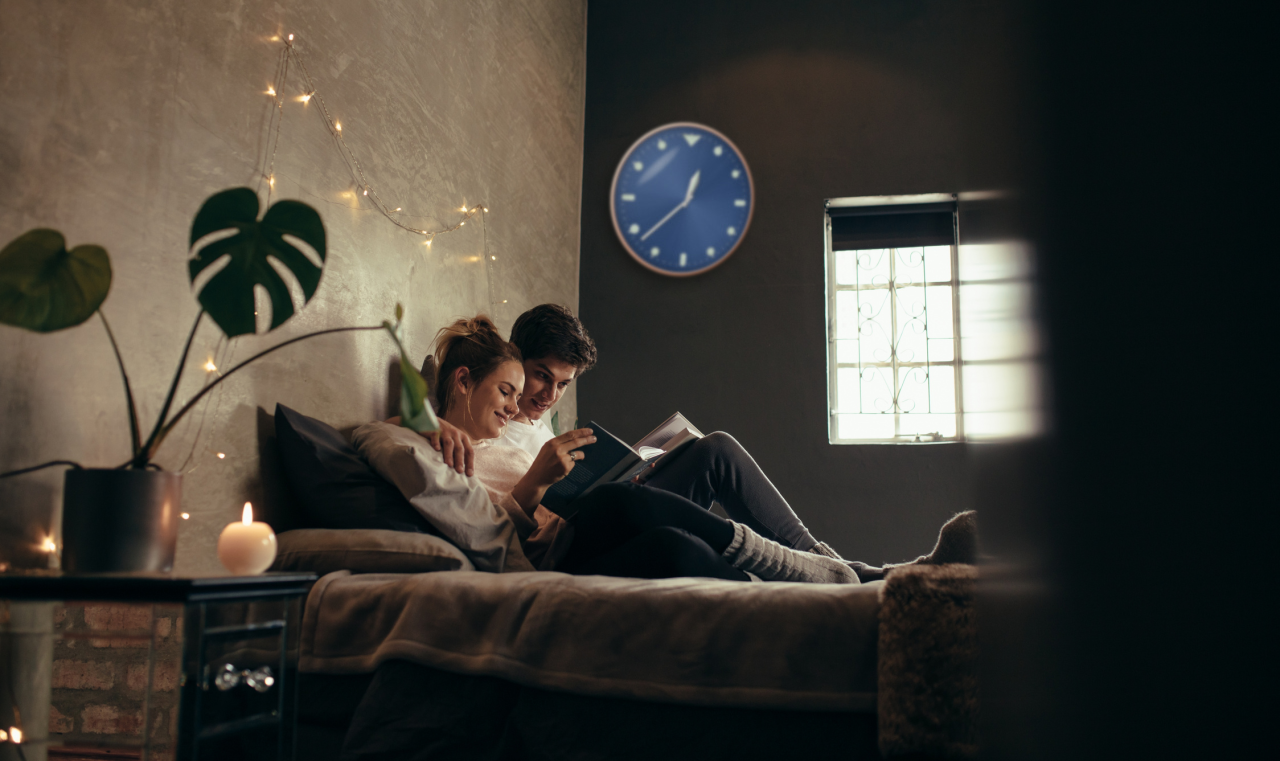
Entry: **12:38**
